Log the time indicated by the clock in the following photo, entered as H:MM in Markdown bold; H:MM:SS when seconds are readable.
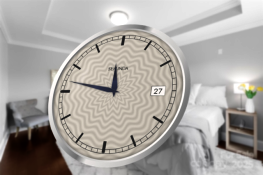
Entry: **11:47**
